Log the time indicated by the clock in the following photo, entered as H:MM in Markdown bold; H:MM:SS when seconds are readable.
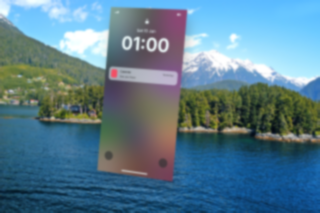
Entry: **1:00**
